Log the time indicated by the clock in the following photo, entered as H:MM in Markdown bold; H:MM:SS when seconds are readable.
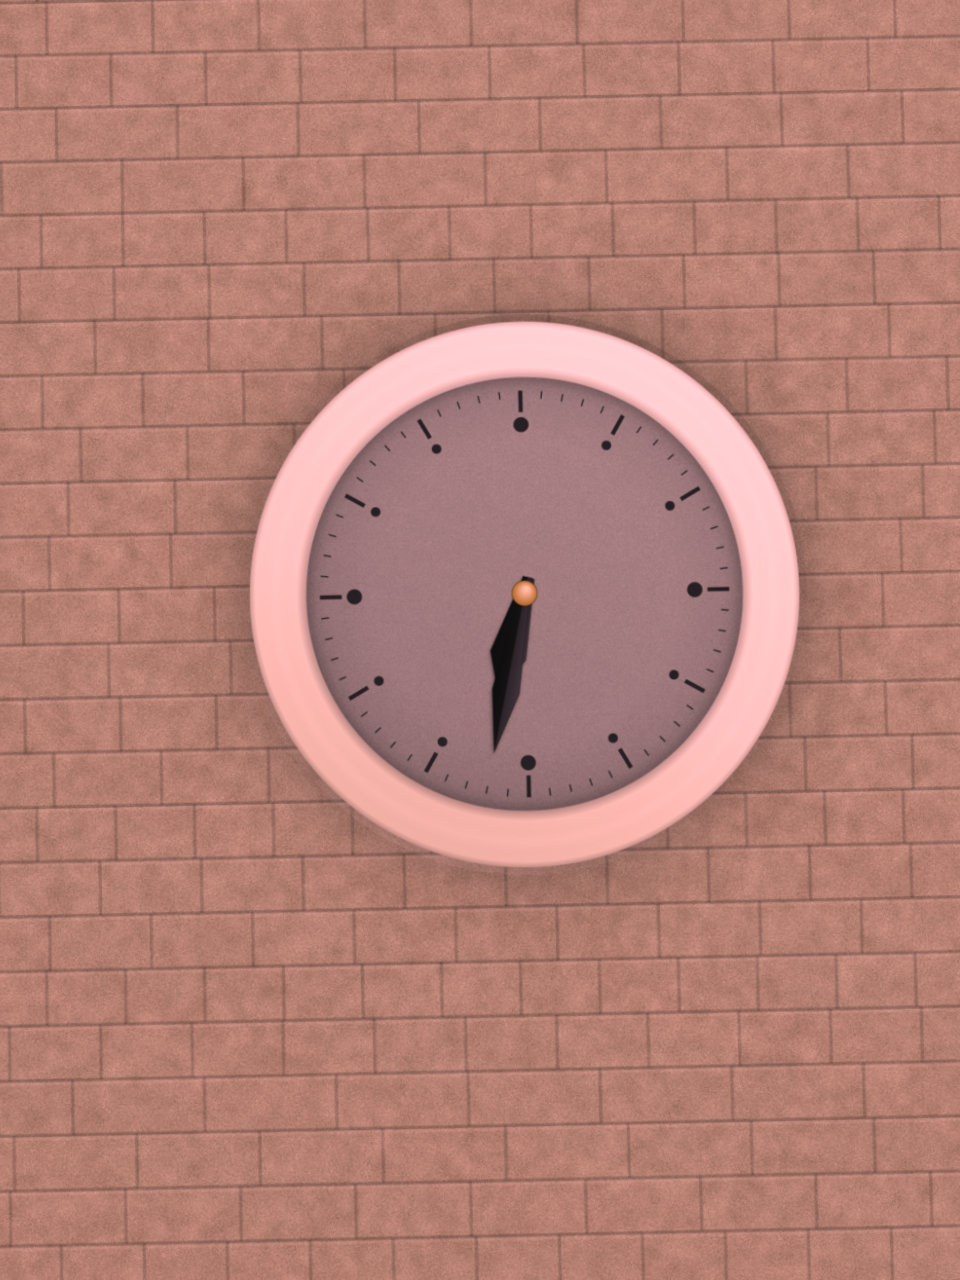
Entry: **6:32**
